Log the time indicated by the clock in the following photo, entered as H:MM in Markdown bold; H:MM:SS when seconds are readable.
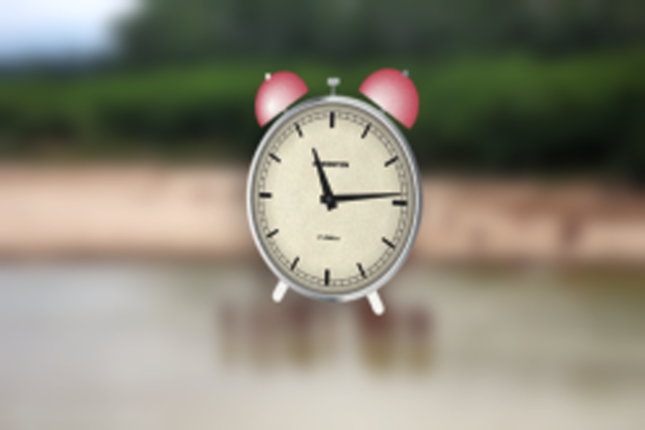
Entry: **11:14**
